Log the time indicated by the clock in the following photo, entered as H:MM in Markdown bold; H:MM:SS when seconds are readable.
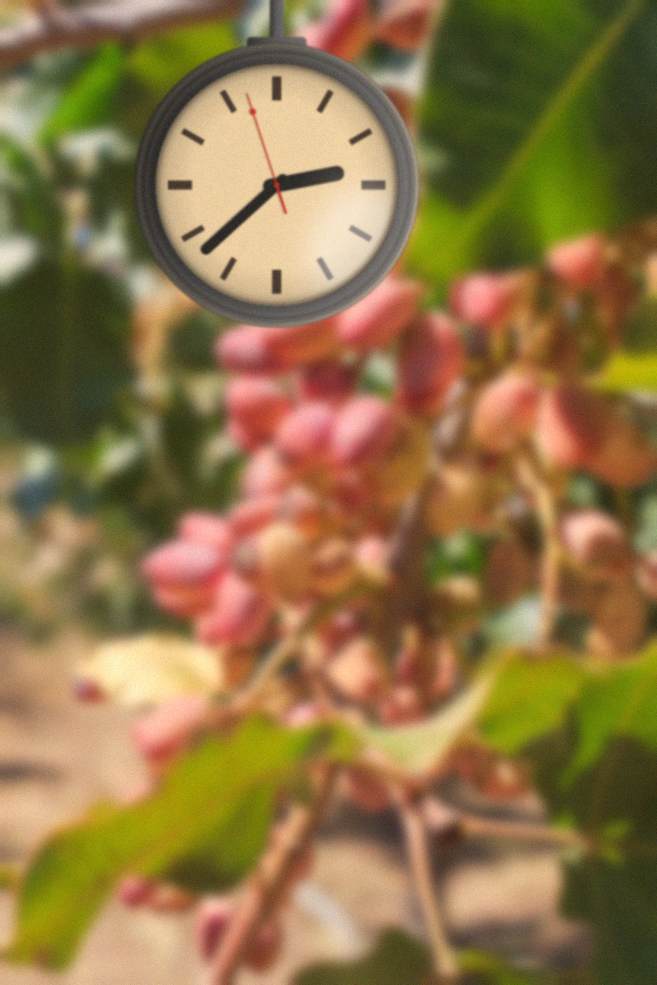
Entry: **2:37:57**
